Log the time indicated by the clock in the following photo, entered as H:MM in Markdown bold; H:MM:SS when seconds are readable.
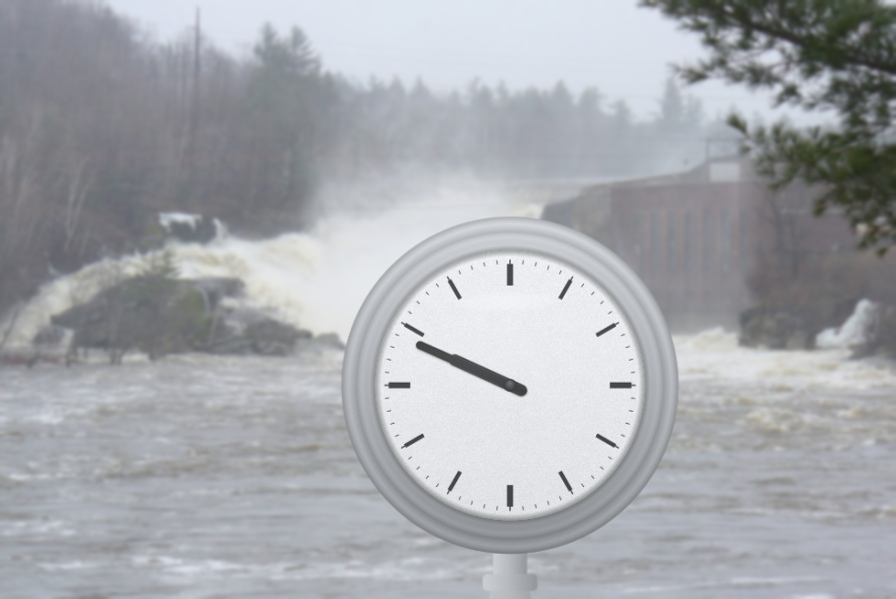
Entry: **9:49**
